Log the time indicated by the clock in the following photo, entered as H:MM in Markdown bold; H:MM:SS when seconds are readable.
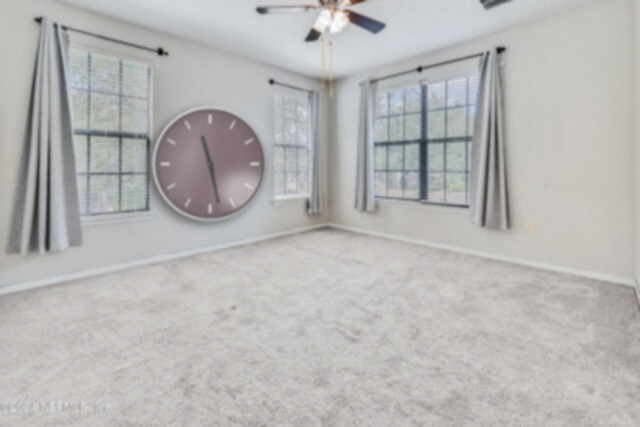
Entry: **11:28**
